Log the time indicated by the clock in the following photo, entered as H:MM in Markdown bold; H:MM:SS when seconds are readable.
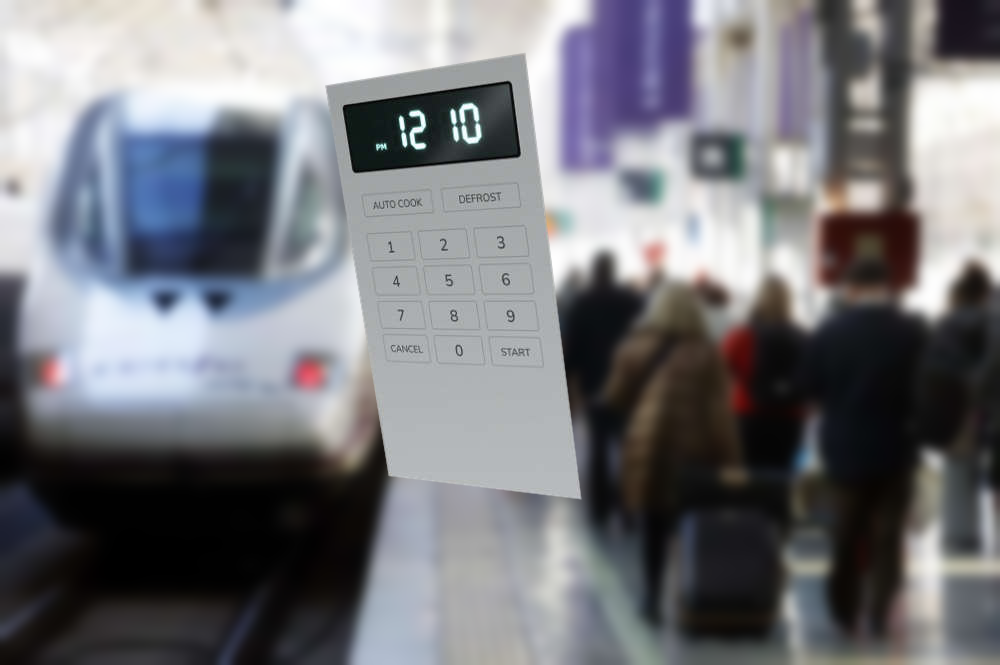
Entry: **12:10**
